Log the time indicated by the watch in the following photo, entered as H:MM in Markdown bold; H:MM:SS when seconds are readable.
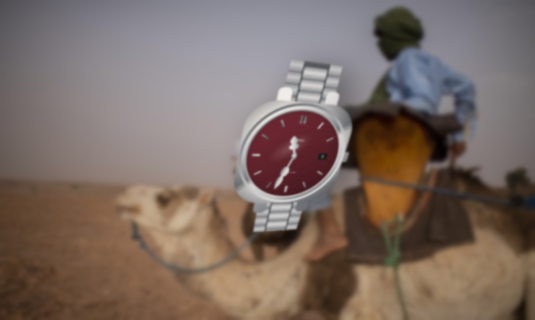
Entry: **11:33**
